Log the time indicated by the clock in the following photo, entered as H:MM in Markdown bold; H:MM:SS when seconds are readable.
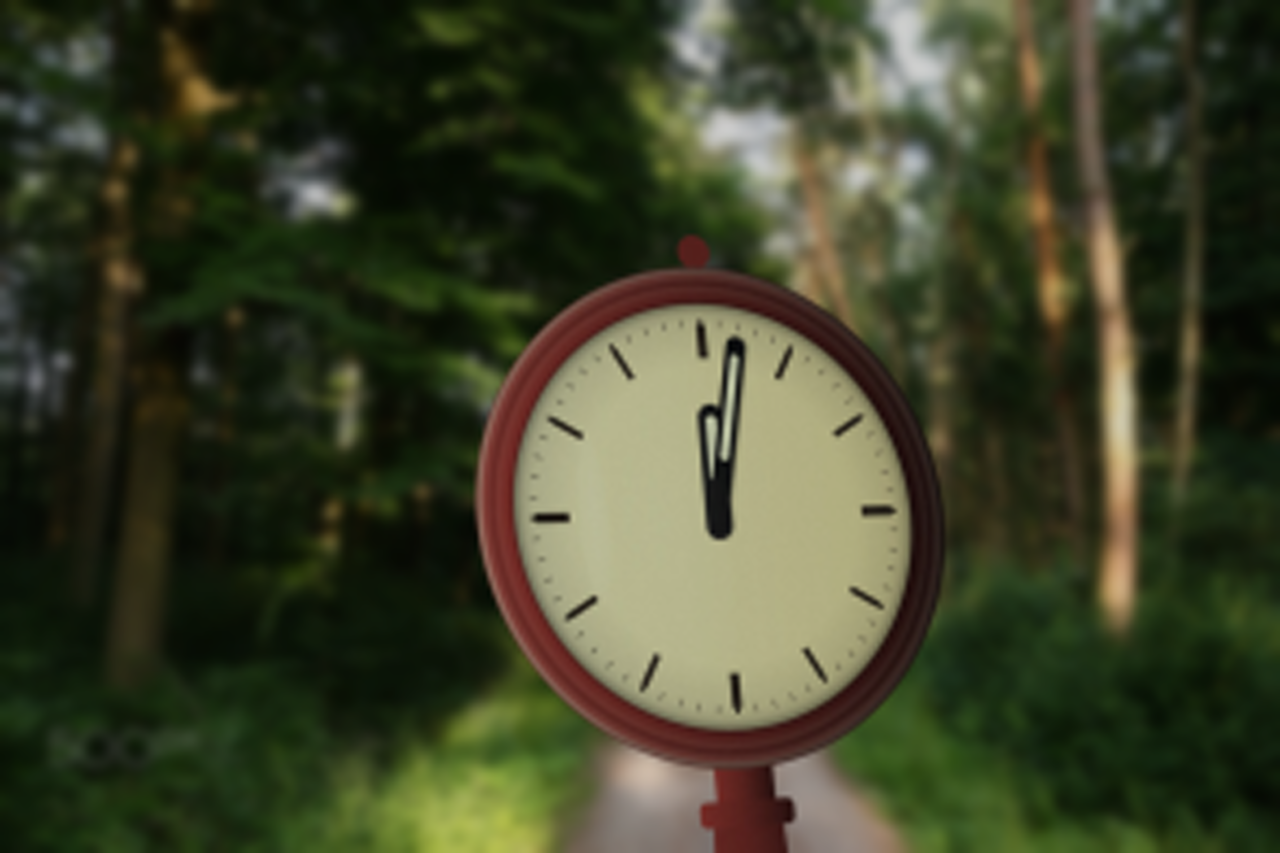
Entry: **12:02**
